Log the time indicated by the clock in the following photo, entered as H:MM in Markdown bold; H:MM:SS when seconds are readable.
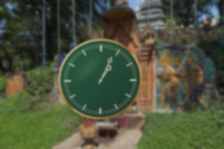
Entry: **1:04**
